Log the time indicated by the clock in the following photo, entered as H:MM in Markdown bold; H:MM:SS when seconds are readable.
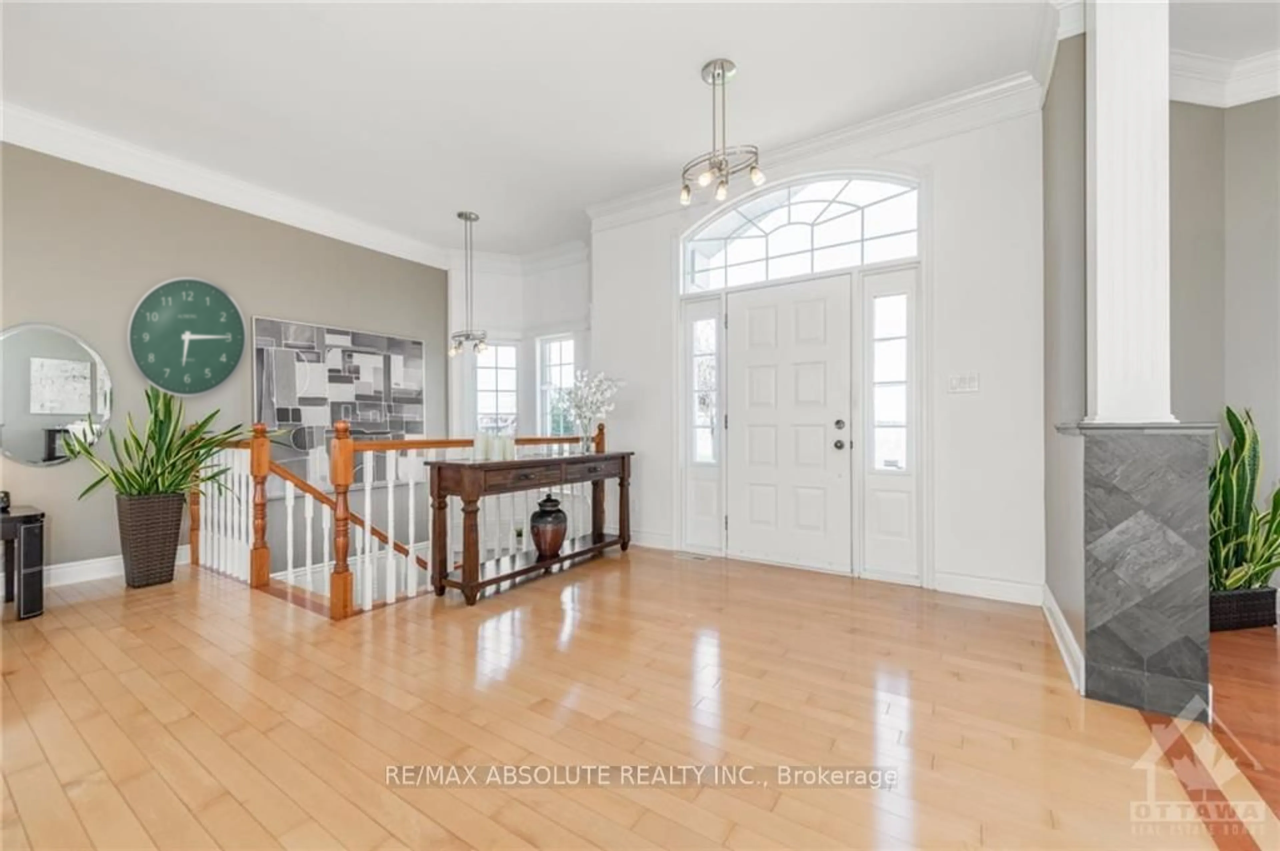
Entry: **6:15**
